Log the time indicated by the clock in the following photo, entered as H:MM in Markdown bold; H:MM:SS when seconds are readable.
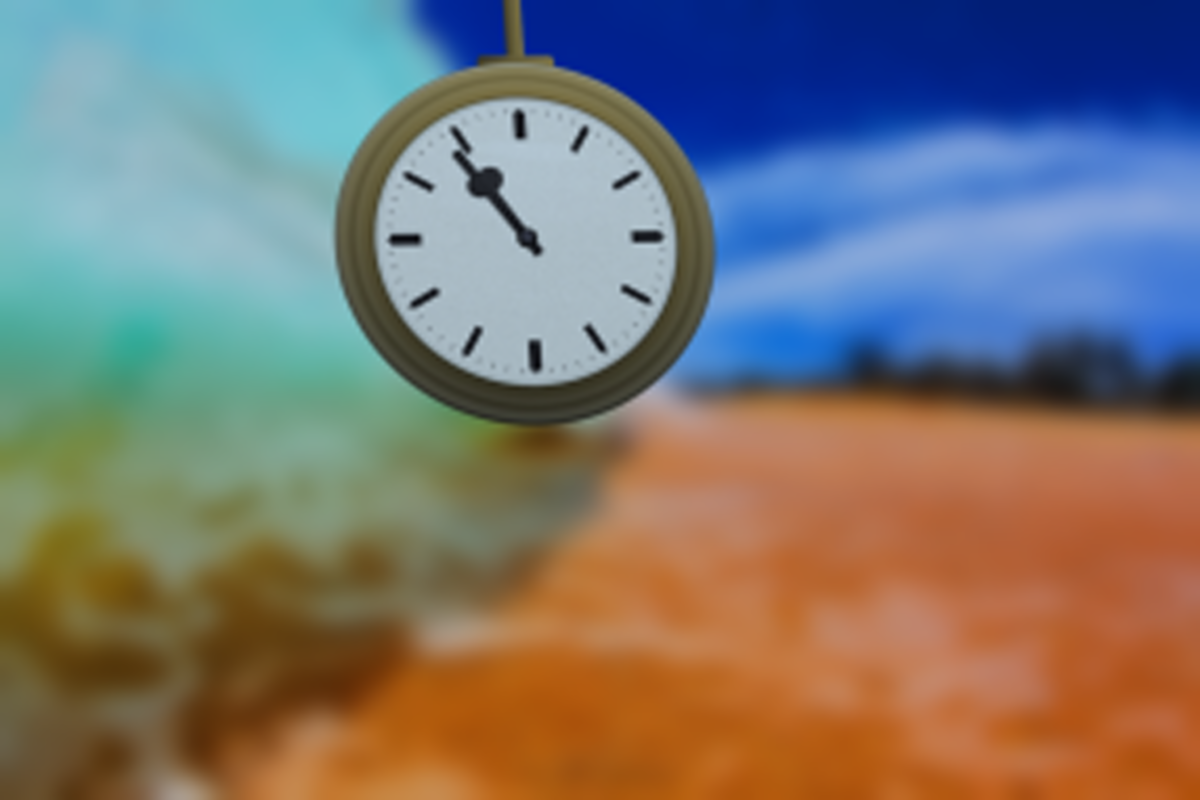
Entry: **10:54**
